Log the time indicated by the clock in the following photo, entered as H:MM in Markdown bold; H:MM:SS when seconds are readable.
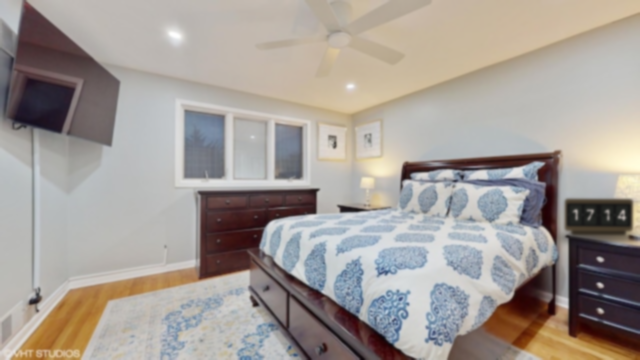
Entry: **17:14**
